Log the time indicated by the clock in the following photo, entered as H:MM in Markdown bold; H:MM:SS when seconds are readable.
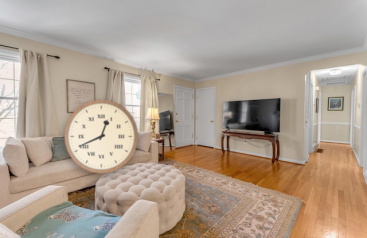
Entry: **12:41**
